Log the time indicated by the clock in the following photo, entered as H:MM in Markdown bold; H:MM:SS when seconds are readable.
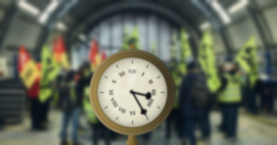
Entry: **3:25**
